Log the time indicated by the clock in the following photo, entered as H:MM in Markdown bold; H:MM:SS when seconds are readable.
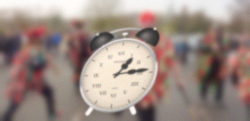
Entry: **1:14**
